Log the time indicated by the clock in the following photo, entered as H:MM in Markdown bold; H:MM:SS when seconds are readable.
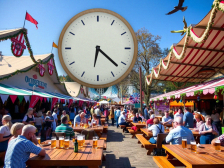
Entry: **6:22**
